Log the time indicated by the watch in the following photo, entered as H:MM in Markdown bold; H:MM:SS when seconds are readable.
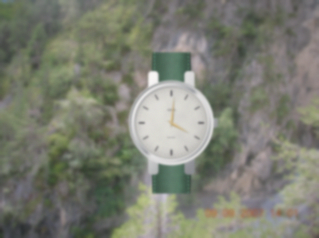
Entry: **4:01**
